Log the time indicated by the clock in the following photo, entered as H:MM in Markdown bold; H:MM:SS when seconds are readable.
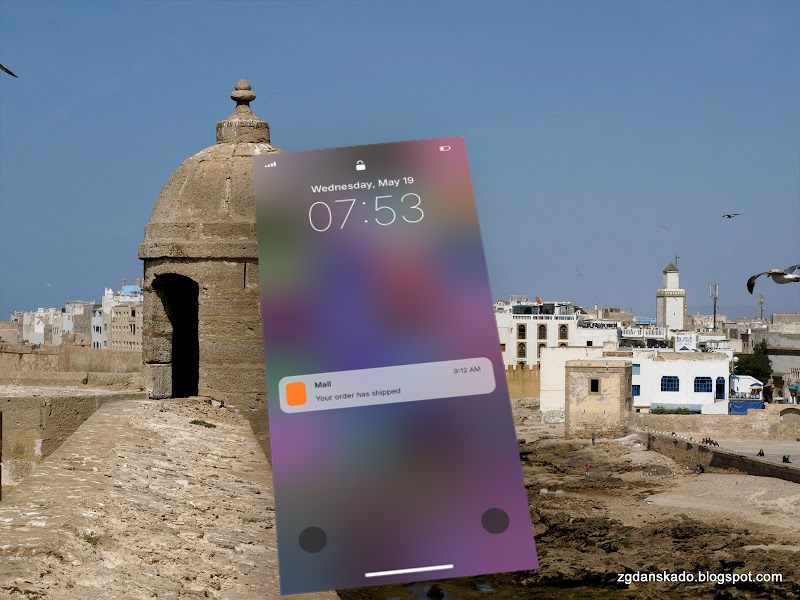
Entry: **7:53**
